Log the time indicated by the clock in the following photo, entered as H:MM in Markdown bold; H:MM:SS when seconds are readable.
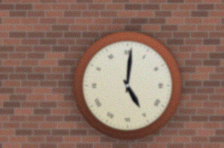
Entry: **5:01**
